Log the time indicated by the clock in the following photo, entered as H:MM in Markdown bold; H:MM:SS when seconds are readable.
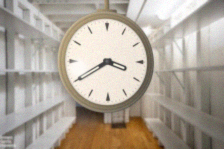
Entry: **3:40**
